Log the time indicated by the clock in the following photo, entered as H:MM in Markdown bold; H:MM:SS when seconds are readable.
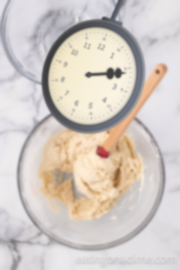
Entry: **2:11**
